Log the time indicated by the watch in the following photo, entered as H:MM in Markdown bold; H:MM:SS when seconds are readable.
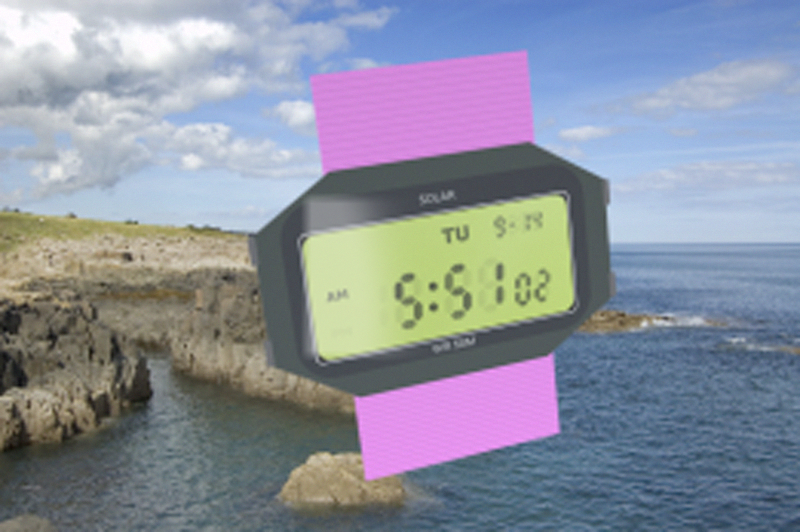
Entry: **5:51:02**
